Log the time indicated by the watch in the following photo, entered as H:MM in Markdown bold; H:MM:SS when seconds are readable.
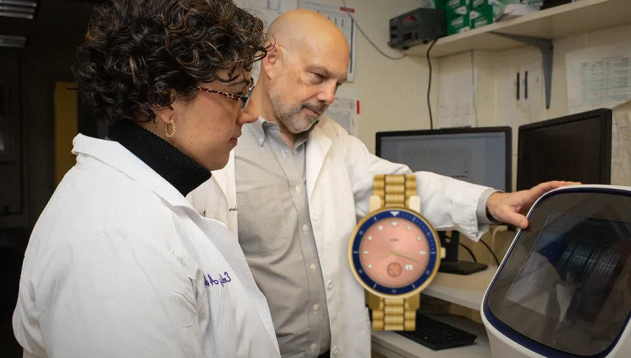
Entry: **8:18**
